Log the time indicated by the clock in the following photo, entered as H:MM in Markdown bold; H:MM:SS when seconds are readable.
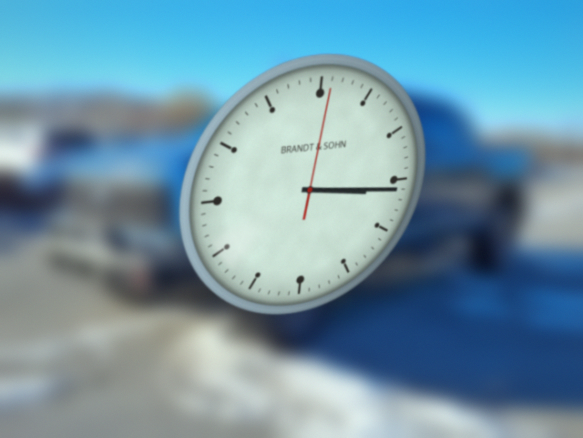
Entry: **3:16:01**
